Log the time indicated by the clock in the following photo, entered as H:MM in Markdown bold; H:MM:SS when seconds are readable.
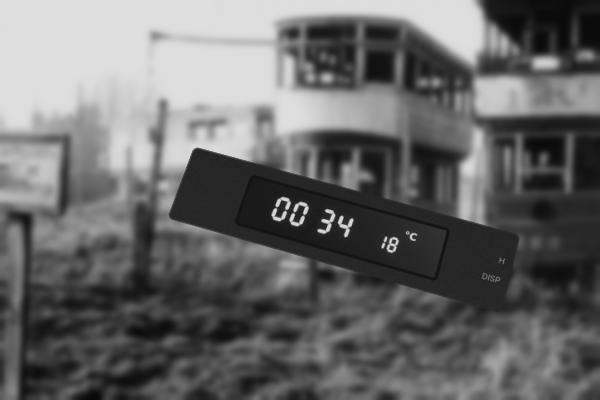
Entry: **0:34**
